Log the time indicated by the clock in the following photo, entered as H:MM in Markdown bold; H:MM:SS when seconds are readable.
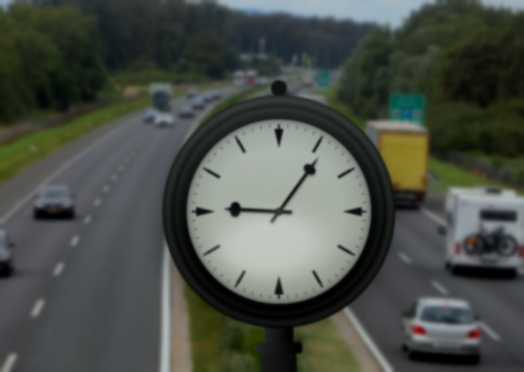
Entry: **9:06**
